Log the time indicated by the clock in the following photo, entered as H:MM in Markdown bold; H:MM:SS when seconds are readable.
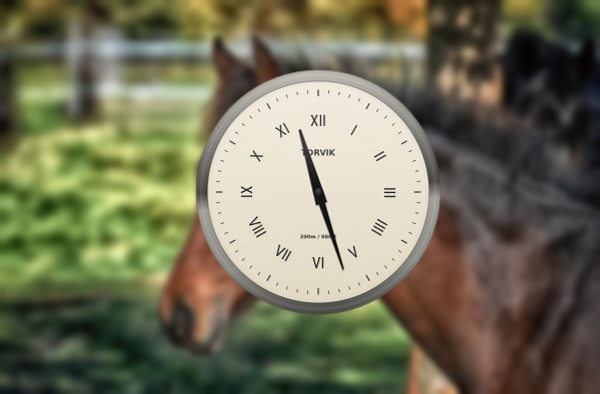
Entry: **11:27**
